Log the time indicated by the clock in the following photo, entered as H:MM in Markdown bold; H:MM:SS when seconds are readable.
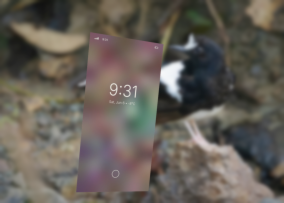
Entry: **9:31**
